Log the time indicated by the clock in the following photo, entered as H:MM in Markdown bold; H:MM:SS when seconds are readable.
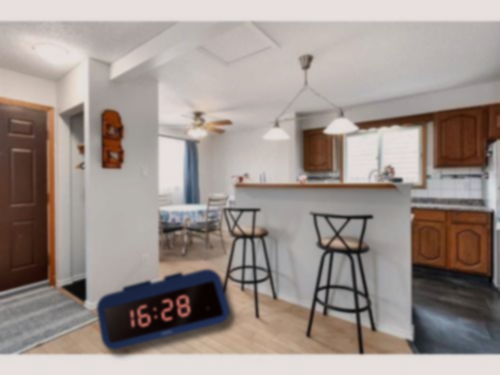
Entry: **16:28**
